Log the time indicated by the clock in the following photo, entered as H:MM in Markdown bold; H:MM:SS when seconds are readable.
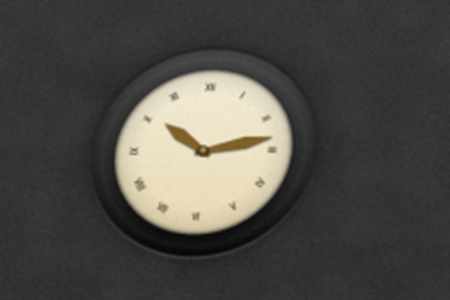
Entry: **10:13**
